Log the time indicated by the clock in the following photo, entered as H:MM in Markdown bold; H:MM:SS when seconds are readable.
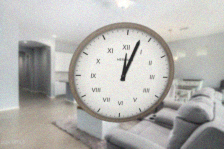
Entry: **12:03**
